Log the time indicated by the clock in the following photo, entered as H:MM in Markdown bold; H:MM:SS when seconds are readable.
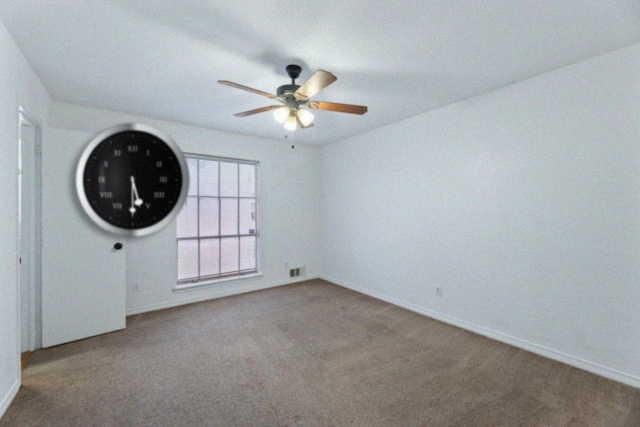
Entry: **5:30**
